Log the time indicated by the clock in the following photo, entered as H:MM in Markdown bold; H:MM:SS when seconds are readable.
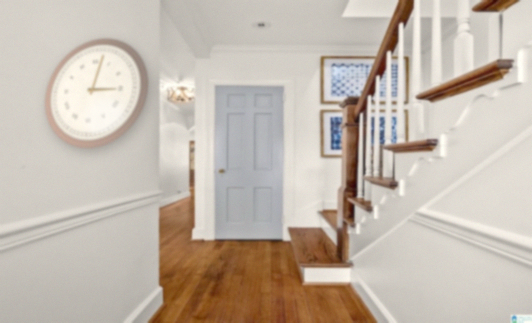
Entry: **3:02**
